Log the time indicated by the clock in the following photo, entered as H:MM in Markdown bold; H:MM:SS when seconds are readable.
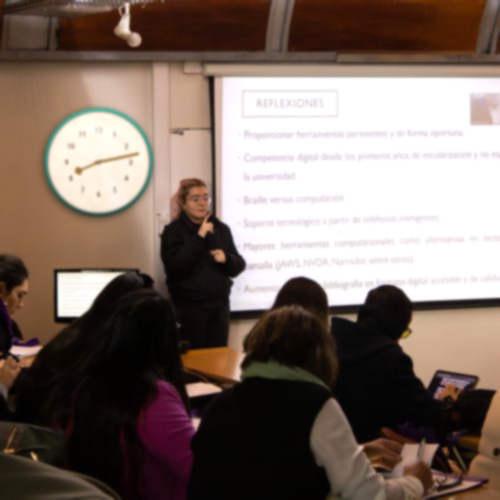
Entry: **8:13**
